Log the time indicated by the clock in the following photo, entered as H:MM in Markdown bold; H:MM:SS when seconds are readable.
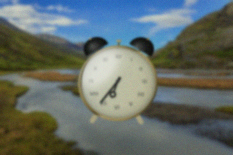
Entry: **6:36**
